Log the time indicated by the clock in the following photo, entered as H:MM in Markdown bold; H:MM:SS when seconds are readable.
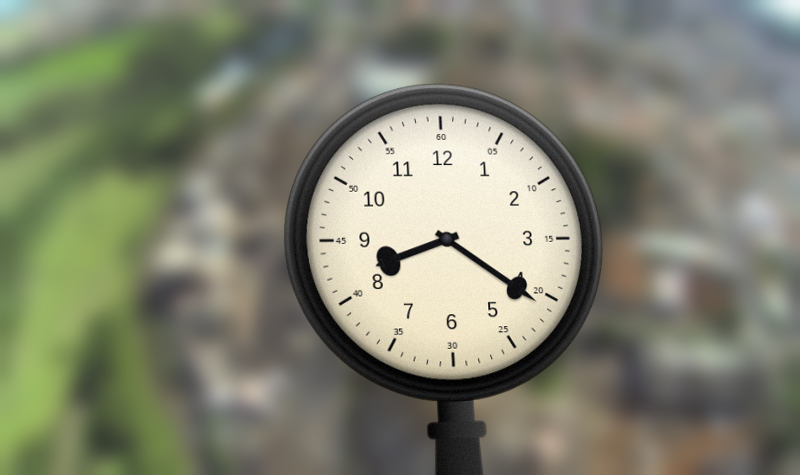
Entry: **8:21**
